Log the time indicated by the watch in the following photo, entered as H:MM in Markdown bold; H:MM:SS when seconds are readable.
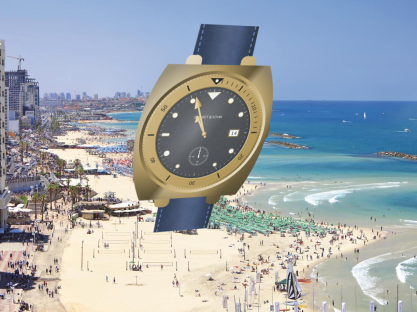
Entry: **10:56**
